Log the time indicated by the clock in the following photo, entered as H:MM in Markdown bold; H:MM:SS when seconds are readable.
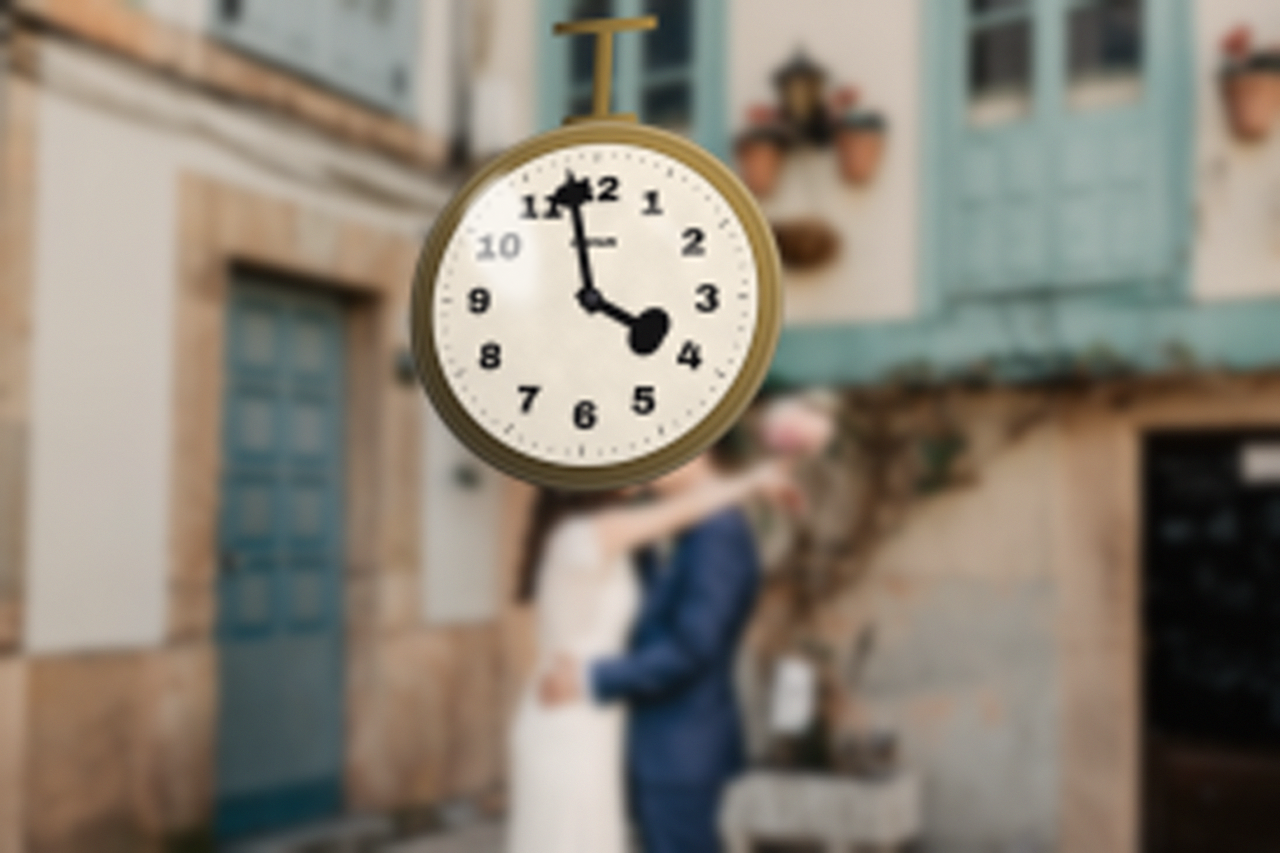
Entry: **3:58**
